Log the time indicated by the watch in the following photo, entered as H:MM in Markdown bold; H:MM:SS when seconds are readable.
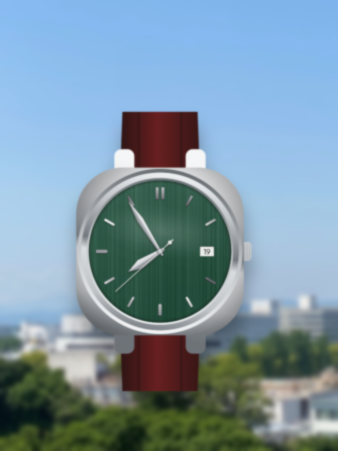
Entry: **7:54:38**
